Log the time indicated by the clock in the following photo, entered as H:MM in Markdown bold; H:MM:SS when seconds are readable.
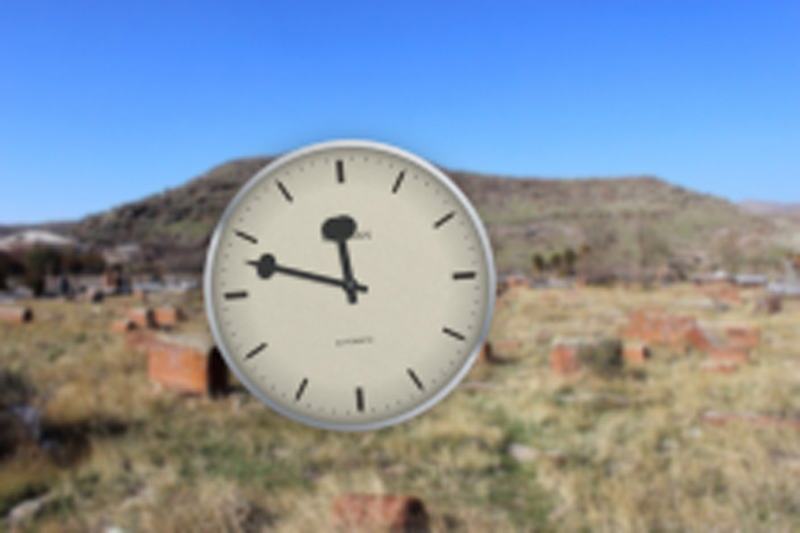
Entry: **11:48**
